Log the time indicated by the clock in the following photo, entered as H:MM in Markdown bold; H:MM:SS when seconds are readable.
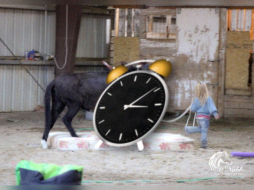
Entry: **3:09**
